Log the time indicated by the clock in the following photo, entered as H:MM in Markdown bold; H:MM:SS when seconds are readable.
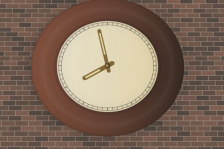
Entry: **7:58**
